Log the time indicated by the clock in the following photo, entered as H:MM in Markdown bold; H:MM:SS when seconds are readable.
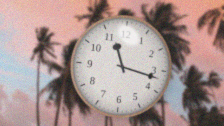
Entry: **11:17**
